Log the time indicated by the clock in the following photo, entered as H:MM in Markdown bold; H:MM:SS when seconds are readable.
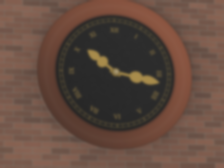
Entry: **10:17**
